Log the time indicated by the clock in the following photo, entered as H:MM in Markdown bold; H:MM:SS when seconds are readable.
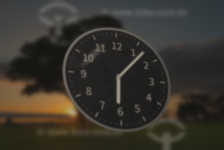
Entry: **6:07**
